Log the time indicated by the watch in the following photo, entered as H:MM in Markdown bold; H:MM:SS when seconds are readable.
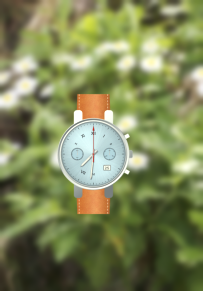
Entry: **7:31**
